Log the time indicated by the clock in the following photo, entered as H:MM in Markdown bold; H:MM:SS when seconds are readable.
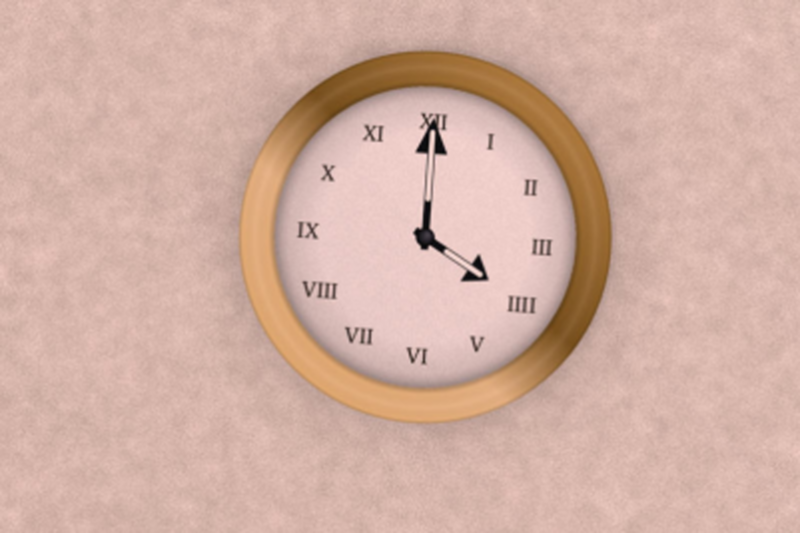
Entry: **4:00**
